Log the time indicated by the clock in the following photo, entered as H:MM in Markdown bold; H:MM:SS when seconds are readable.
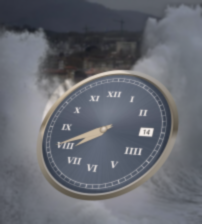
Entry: **7:41**
